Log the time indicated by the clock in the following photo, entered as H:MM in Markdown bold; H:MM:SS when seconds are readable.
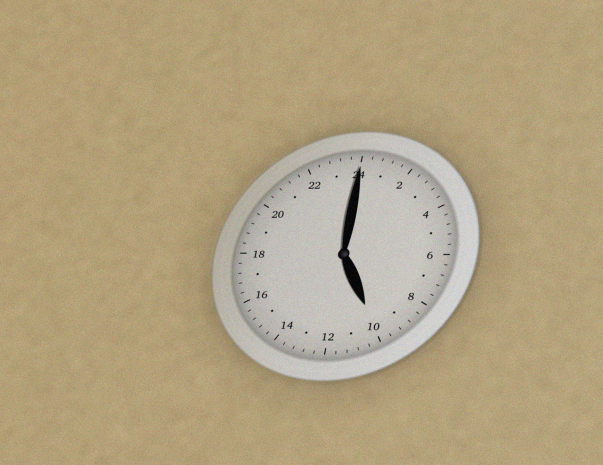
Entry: **10:00**
